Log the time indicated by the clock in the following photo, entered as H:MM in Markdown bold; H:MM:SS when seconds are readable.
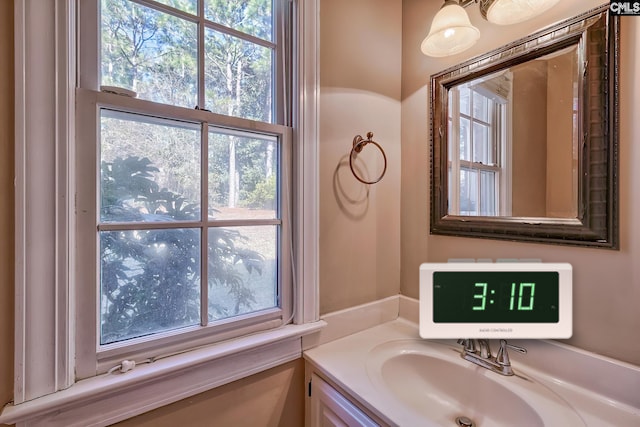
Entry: **3:10**
